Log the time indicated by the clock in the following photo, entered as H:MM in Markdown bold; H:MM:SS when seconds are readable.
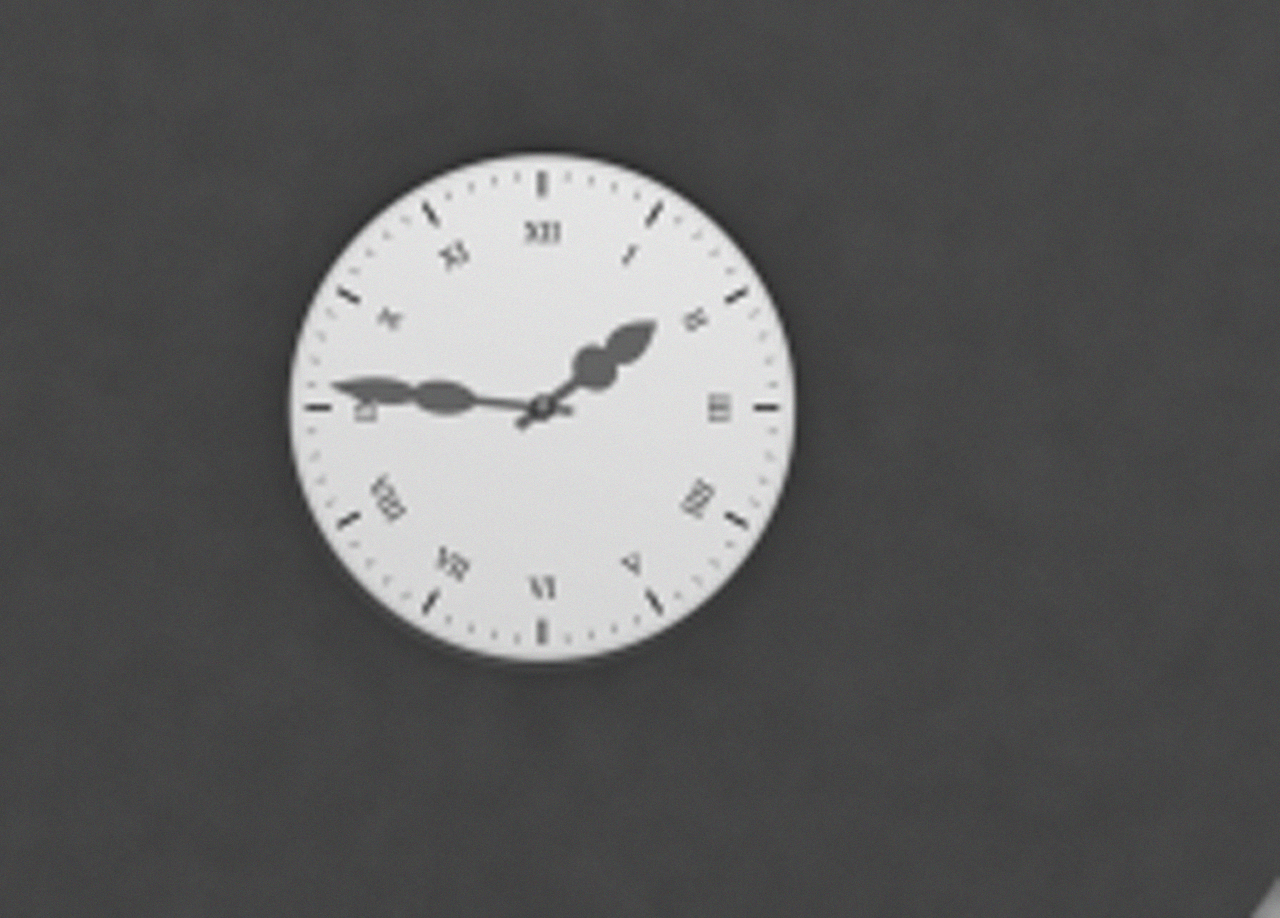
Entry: **1:46**
